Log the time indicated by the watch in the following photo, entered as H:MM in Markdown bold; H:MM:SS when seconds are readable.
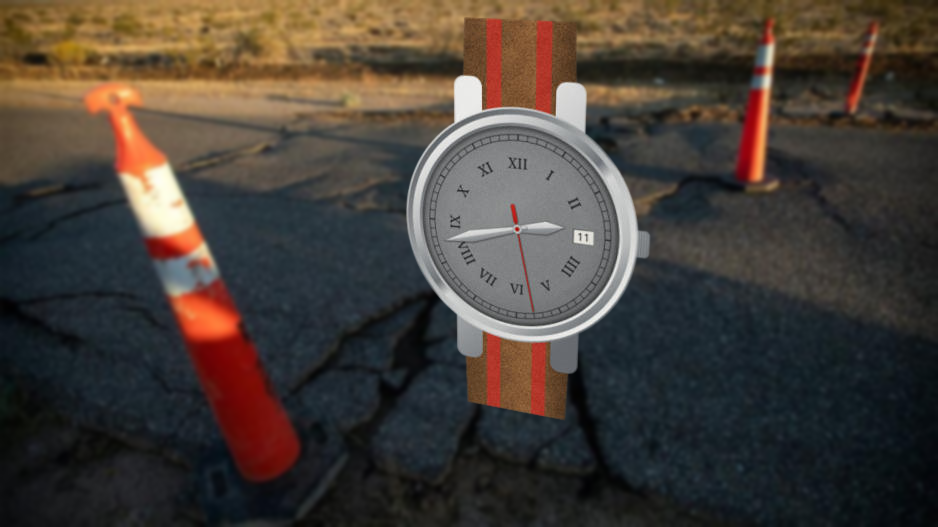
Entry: **2:42:28**
